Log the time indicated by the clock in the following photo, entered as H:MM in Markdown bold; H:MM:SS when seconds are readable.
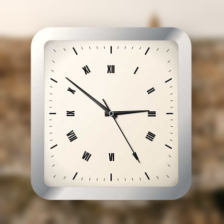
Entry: **2:51:25**
